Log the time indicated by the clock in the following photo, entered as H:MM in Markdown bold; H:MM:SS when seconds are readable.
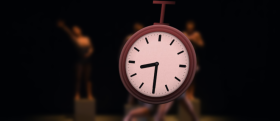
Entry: **8:30**
